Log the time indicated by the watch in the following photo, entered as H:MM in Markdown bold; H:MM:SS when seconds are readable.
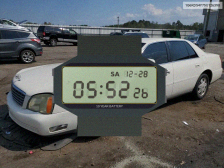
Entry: **5:52:26**
